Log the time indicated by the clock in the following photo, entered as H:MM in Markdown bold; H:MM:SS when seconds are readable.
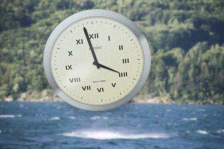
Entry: **3:58**
